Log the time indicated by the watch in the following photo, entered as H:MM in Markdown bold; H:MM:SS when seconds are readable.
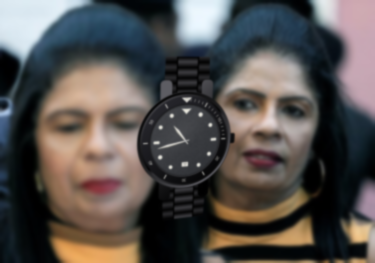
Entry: **10:43**
